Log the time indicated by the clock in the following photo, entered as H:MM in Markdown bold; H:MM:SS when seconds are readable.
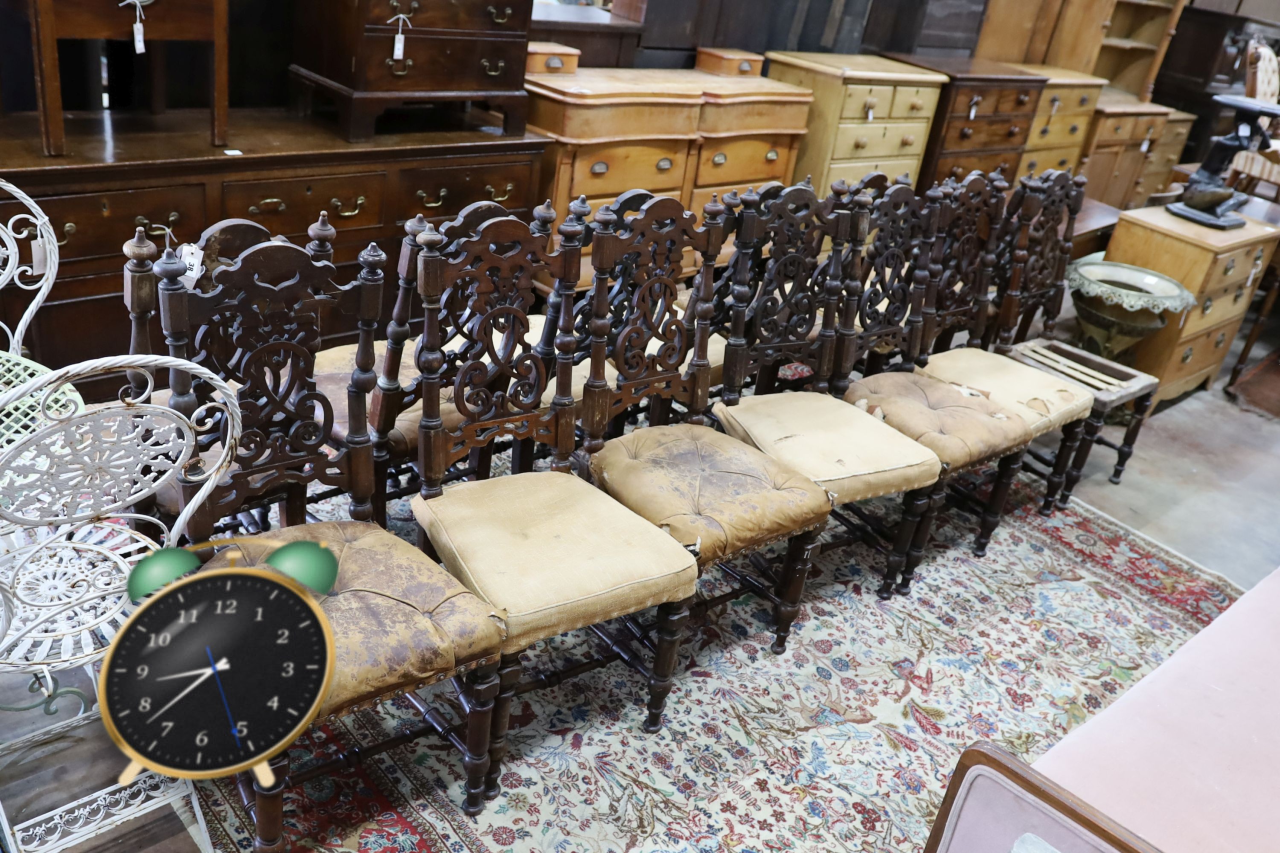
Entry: **8:37:26**
